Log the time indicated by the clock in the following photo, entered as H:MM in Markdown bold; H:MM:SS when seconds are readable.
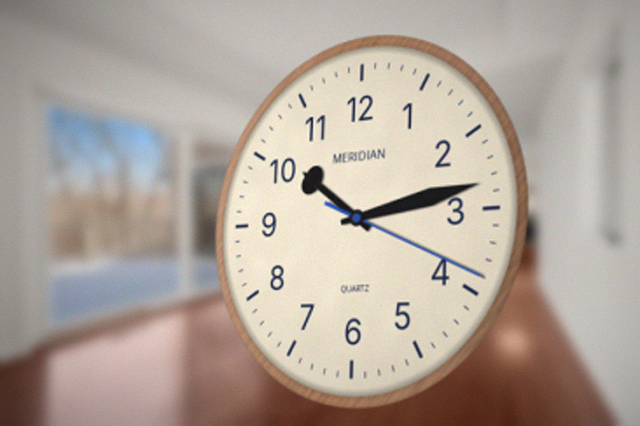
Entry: **10:13:19**
